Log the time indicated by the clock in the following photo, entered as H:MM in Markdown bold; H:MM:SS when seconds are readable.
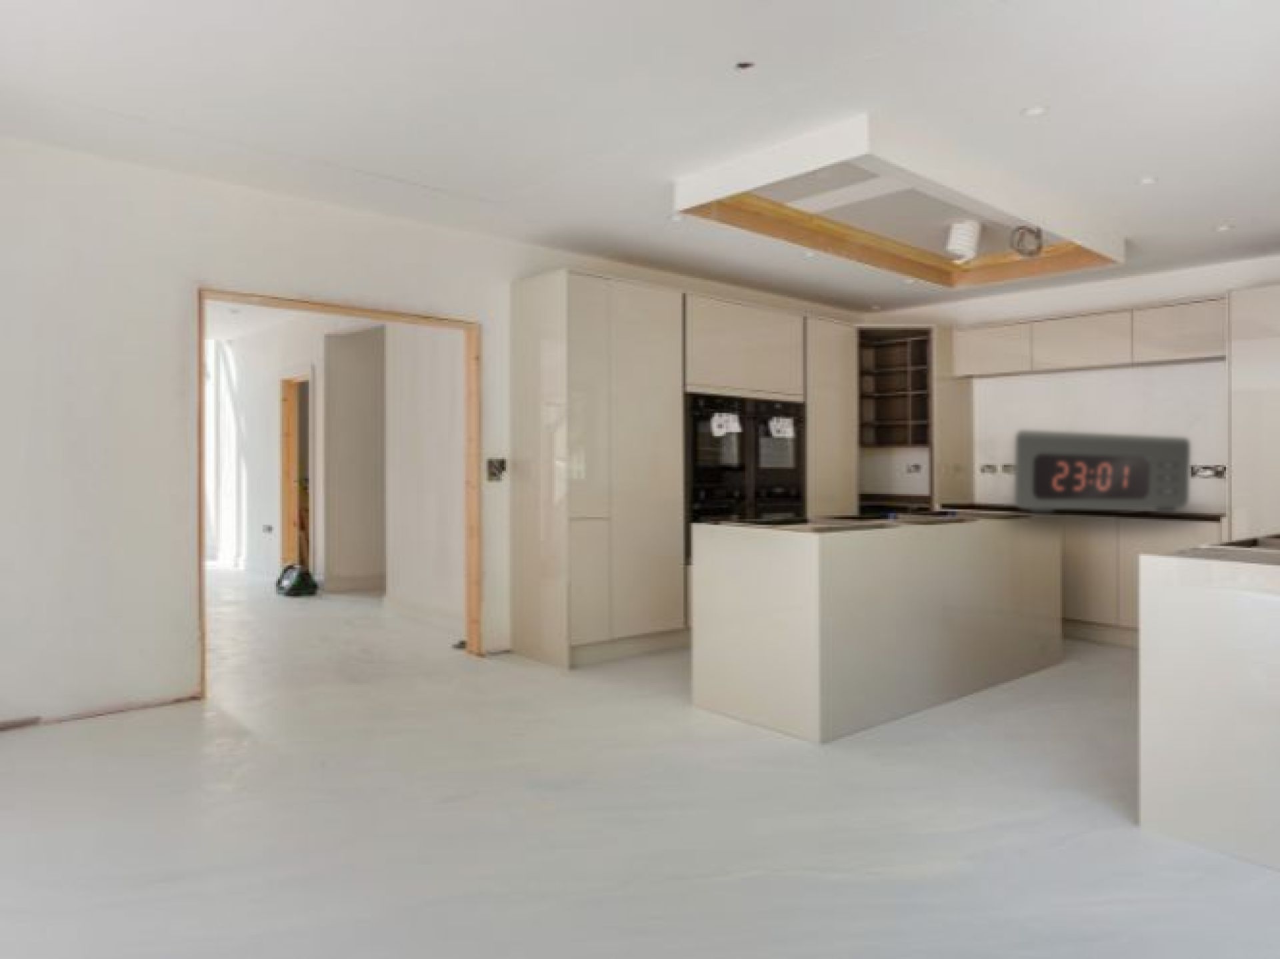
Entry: **23:01**
